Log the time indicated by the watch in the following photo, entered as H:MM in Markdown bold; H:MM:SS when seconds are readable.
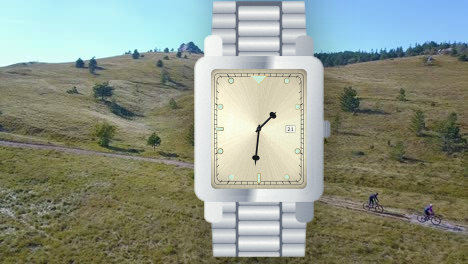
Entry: **1:31**
